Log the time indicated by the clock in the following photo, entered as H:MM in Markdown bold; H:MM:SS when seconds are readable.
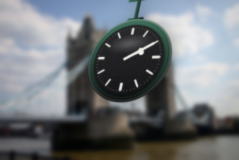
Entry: **2:10**
